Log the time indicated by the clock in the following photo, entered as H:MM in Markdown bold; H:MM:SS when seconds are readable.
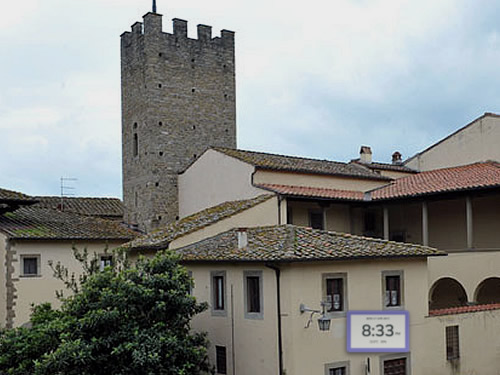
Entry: **8:33**
